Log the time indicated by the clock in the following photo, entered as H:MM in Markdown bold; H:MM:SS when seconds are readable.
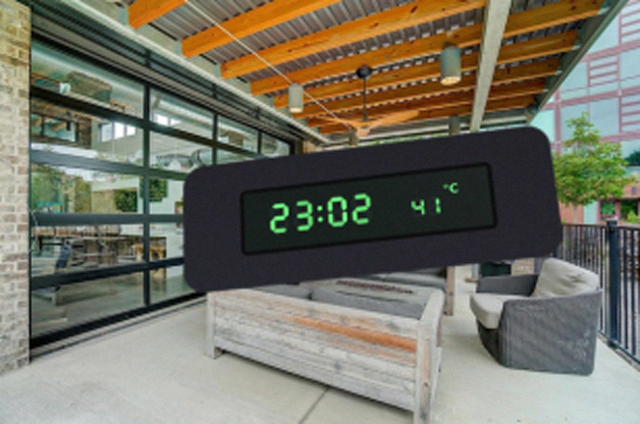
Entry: **23:02**
